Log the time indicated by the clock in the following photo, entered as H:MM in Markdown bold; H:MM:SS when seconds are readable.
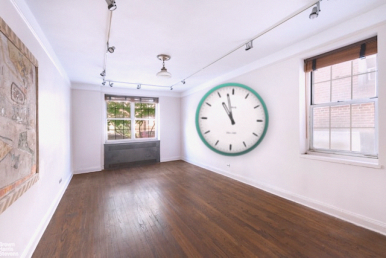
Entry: **10:58**
